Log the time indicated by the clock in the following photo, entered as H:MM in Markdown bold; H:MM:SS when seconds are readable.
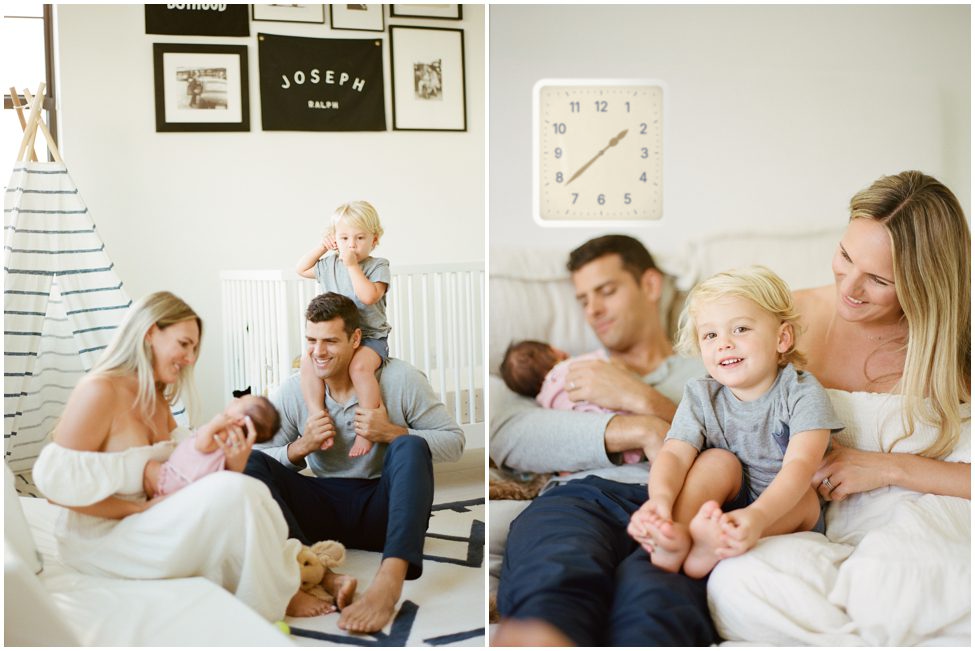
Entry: **1:38**
